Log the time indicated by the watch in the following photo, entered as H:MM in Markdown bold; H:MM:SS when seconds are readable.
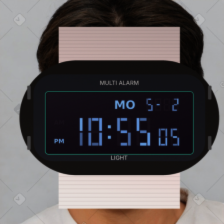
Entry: **10:55:05**
